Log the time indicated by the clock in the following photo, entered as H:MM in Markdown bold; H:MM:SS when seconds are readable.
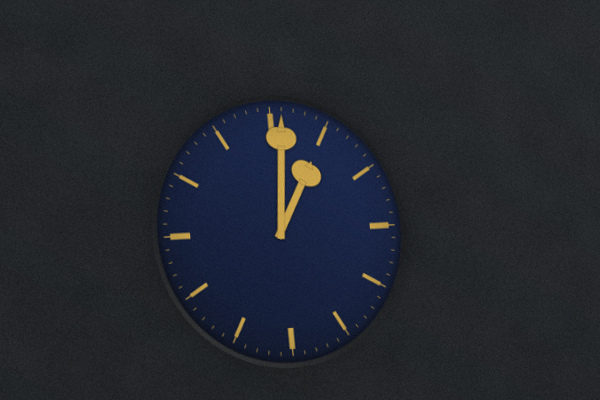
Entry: **1:01**
